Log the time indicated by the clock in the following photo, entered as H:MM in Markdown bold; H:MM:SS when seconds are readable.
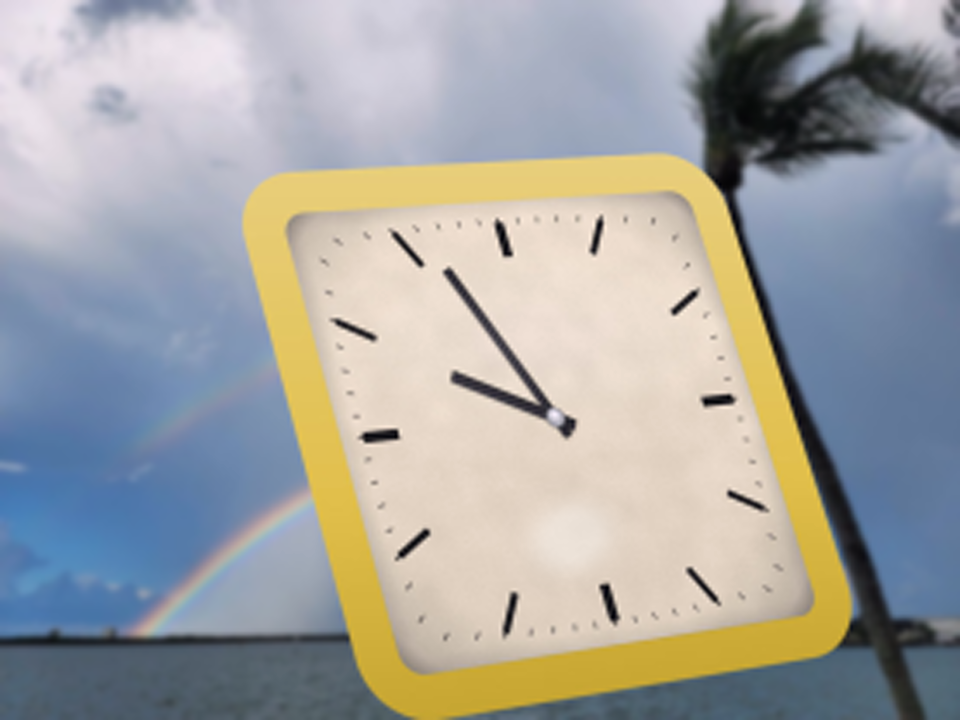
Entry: **9:56**
